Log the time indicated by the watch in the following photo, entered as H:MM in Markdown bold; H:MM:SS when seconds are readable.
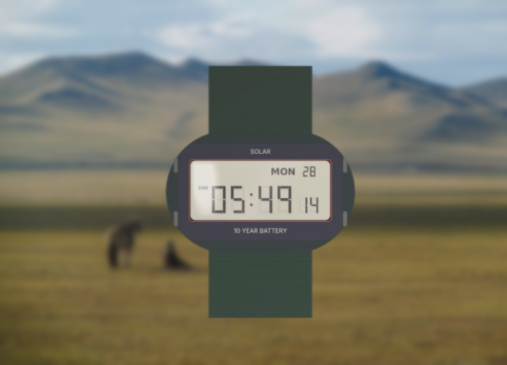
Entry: **5:49:14**
